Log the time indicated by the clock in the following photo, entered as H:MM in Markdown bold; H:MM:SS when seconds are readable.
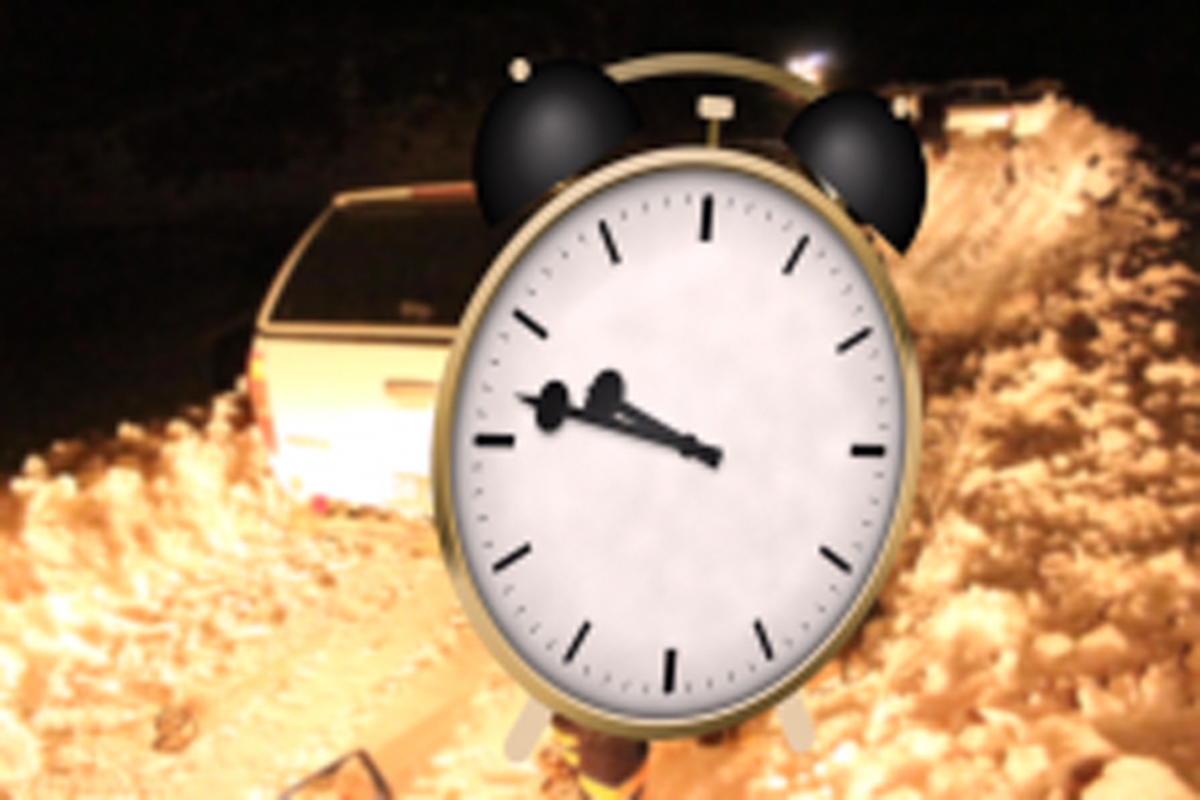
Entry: **9:47**
